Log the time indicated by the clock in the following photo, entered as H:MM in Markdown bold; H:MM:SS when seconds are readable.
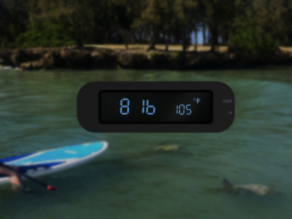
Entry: **8:16**
